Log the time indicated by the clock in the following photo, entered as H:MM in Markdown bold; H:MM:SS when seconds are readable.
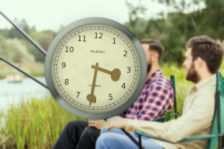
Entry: **3:31**
